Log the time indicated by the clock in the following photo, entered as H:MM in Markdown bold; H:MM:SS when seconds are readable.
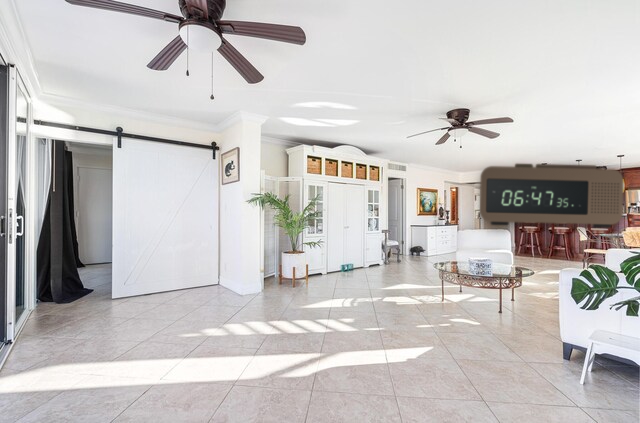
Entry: **6:47**
